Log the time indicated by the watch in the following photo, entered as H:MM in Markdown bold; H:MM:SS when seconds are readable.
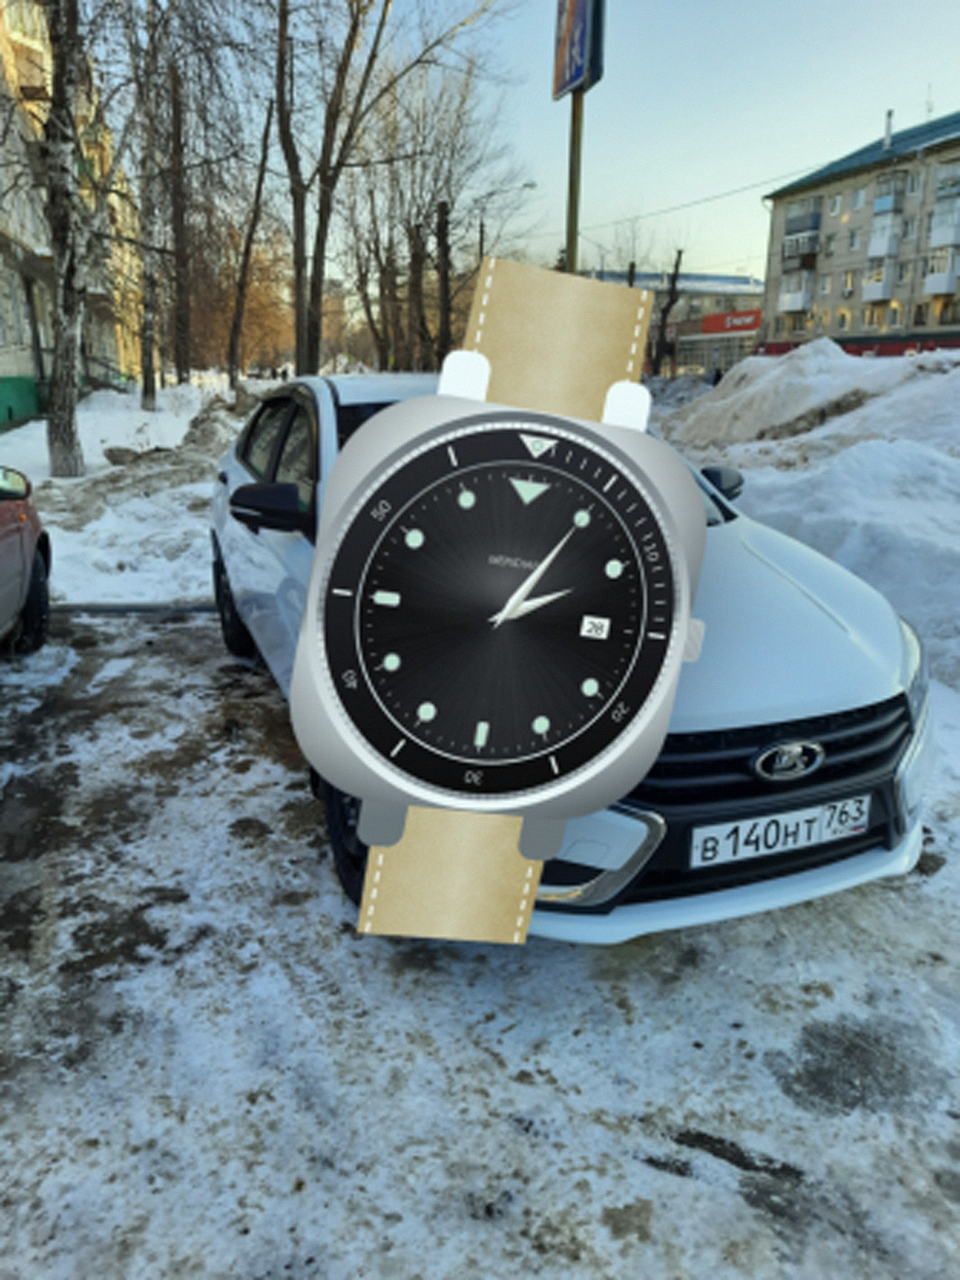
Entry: **2:05**
